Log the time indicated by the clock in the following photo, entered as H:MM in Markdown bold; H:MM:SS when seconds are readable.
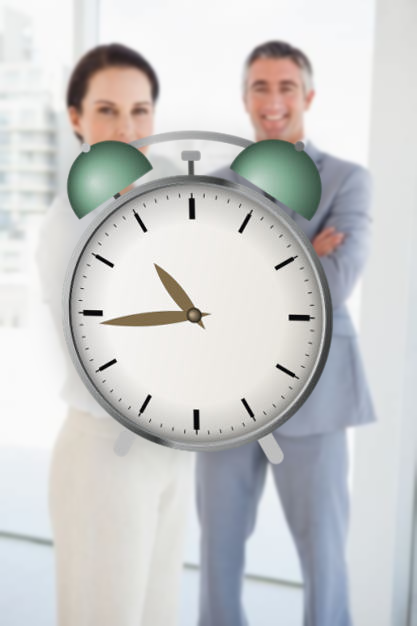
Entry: **10:44**
